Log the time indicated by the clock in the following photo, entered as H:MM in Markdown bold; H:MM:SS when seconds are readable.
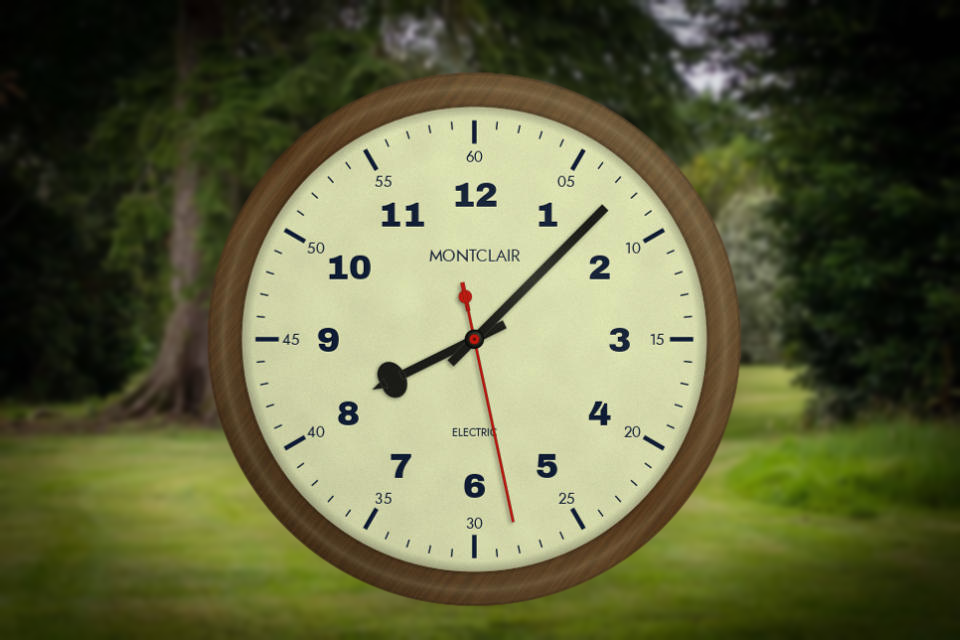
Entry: **8:07:28**
